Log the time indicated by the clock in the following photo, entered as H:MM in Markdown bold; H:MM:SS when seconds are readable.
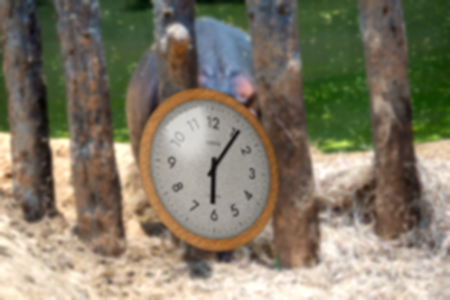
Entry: **6:06**
